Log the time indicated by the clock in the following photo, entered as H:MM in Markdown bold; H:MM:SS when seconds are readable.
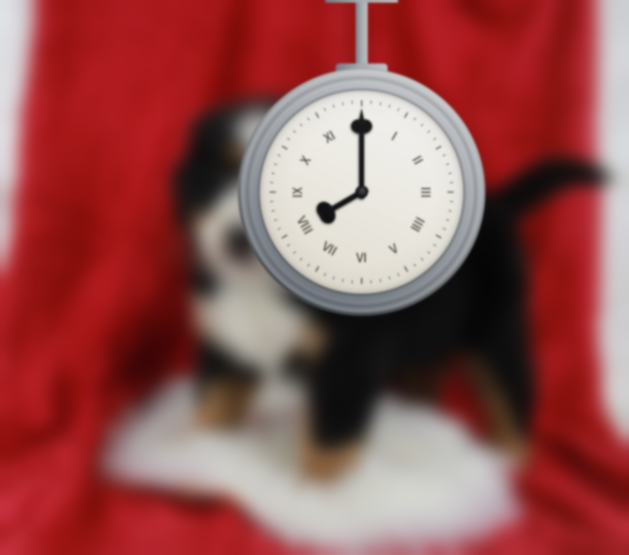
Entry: **8:00**
